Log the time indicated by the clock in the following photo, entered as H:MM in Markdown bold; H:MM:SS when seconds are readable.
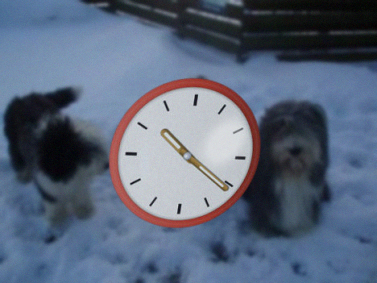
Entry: **10:21**
